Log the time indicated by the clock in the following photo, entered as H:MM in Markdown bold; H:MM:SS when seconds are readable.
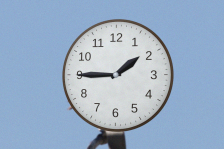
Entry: **1:45**
